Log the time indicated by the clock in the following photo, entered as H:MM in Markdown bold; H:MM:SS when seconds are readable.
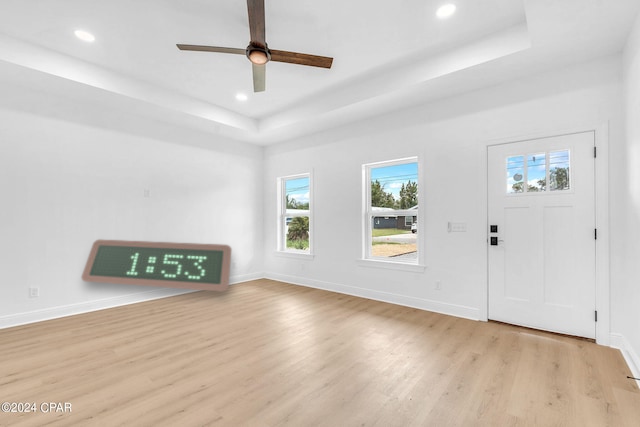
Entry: **1:53**
